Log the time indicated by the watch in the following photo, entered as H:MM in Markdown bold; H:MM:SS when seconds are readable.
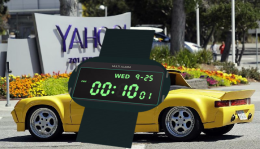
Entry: **0:10:01**
